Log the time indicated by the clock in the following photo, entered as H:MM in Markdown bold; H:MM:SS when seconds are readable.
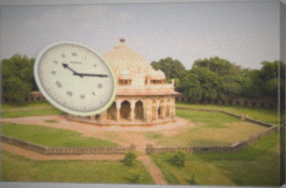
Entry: **10:15**
